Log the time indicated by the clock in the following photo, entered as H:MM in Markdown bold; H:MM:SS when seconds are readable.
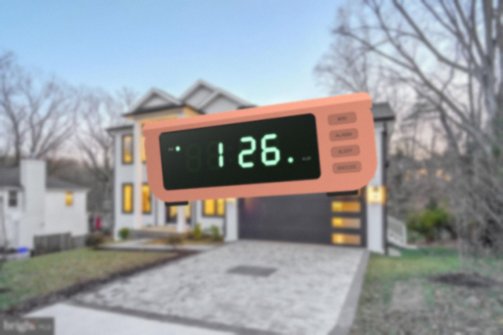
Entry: **1:26**
